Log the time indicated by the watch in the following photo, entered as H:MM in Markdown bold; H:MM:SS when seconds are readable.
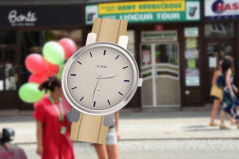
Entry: **2:31**
